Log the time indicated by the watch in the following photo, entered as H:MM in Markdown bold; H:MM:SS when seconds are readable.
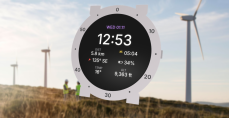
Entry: **12:53**
